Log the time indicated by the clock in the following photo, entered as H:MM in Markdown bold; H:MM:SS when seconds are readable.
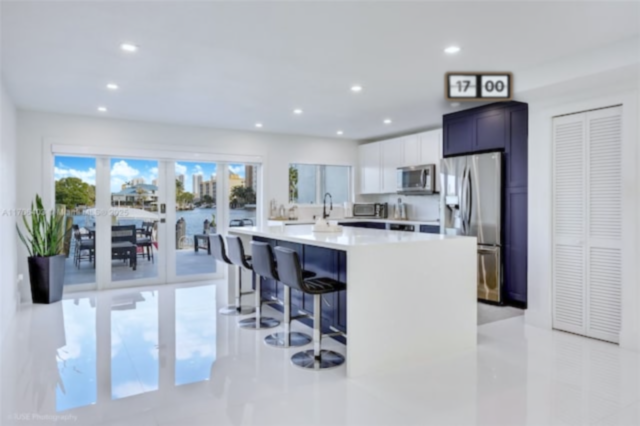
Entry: **17:00**
